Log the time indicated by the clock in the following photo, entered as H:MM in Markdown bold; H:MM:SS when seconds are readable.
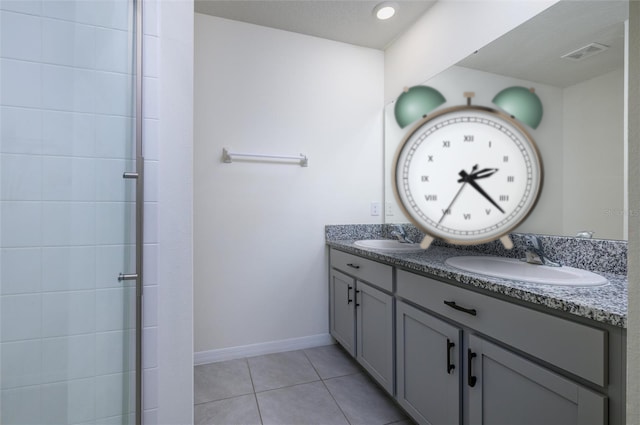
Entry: **2:22:35**
